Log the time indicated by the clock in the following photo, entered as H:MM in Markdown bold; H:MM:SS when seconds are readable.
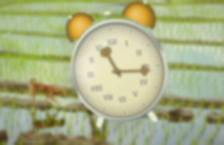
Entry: **11:16**
